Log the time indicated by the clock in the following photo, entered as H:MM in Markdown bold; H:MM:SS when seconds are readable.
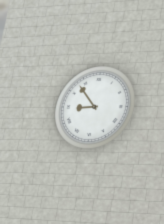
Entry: **8:53**
